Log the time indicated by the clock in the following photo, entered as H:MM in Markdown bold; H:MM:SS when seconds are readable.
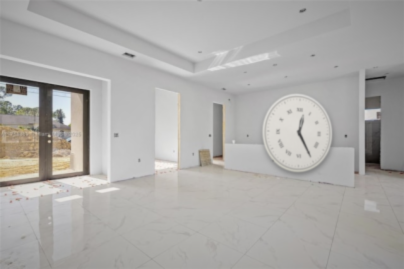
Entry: **12:25**
